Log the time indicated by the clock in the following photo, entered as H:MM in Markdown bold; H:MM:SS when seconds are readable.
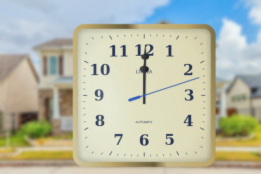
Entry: **12:00:12**
